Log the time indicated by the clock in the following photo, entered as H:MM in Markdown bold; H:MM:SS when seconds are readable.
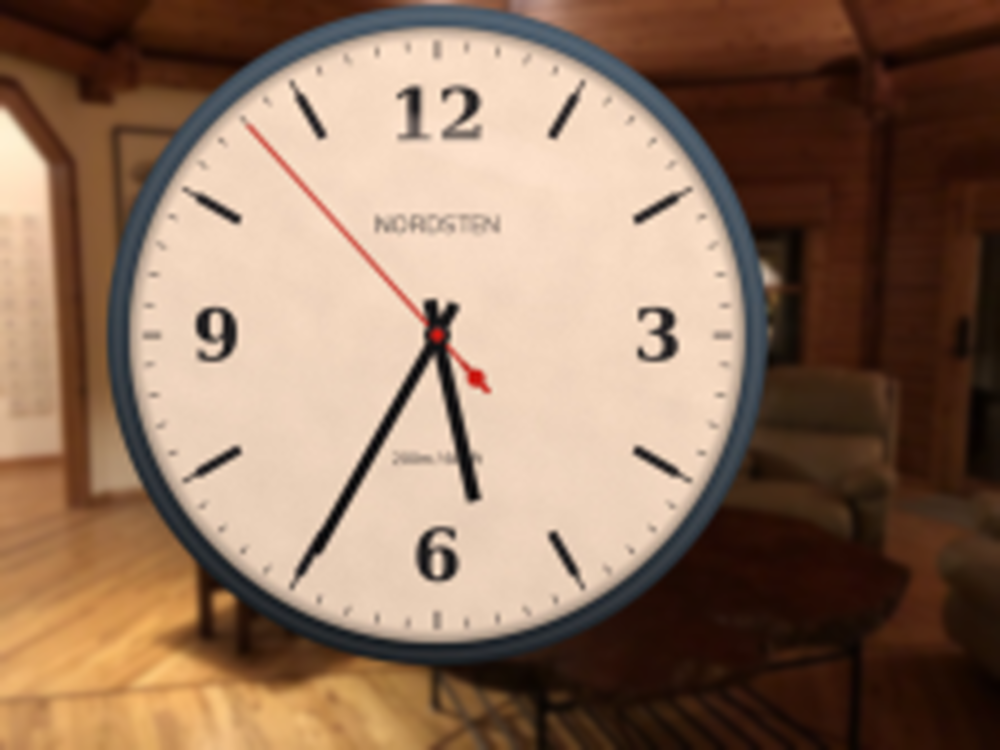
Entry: **5:34:53**
